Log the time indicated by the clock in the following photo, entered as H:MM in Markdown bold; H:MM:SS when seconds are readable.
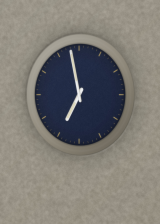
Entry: **6:58**
